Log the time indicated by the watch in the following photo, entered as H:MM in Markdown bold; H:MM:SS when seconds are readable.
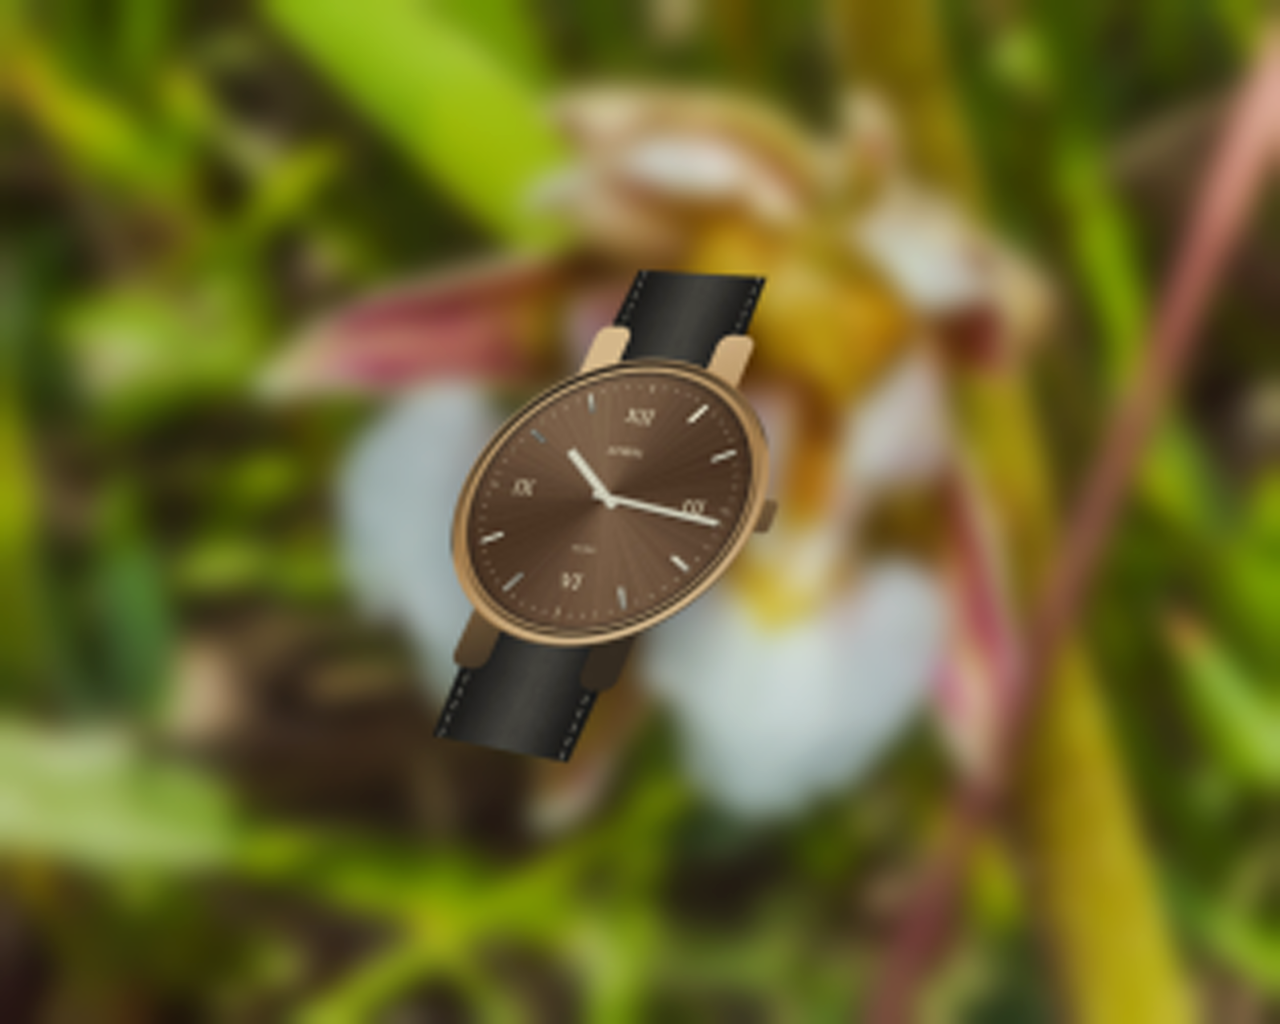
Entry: **10:16**
